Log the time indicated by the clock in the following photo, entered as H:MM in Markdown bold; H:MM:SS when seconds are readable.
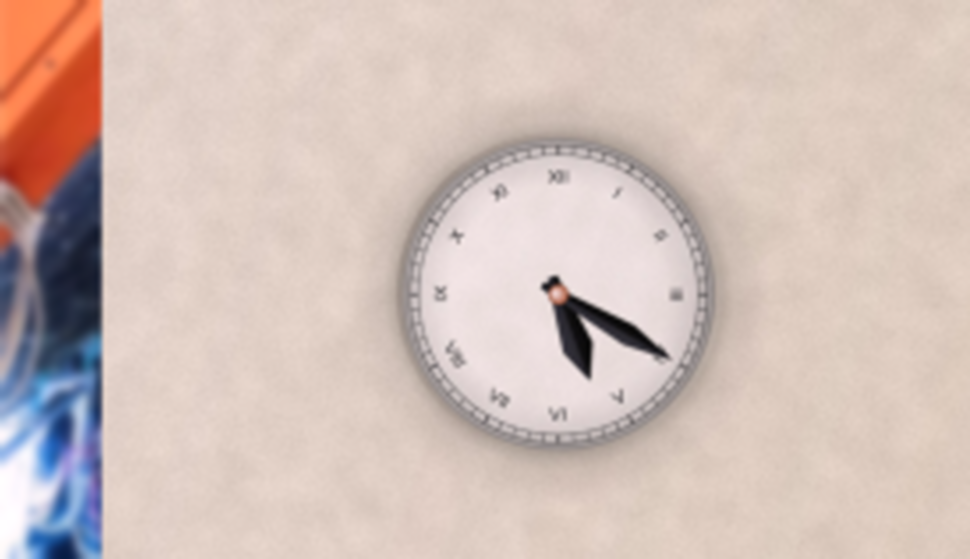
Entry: **5:20**
